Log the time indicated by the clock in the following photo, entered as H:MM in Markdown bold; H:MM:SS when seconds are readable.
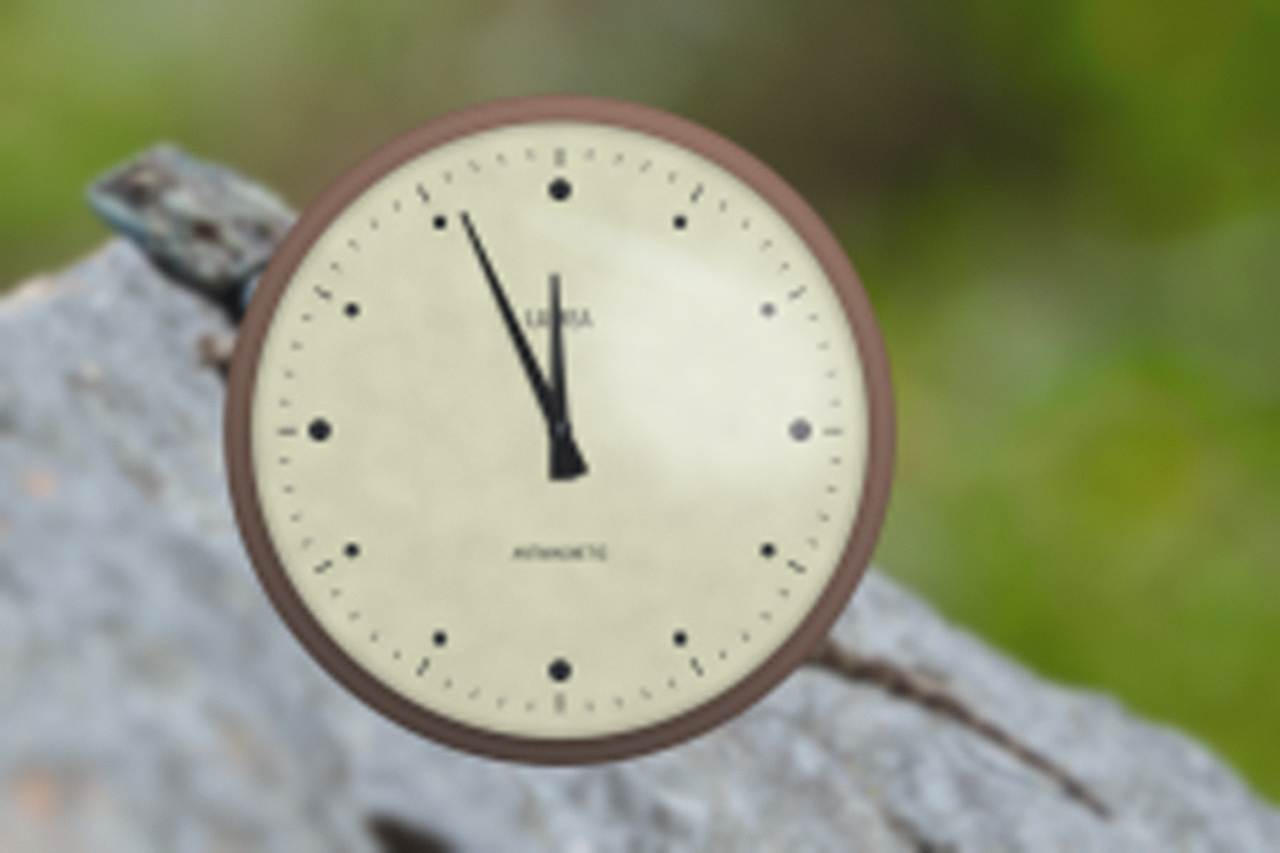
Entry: **11:56**
